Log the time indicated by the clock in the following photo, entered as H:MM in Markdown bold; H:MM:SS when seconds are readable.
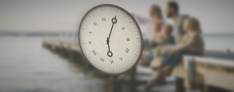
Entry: **6:05**
